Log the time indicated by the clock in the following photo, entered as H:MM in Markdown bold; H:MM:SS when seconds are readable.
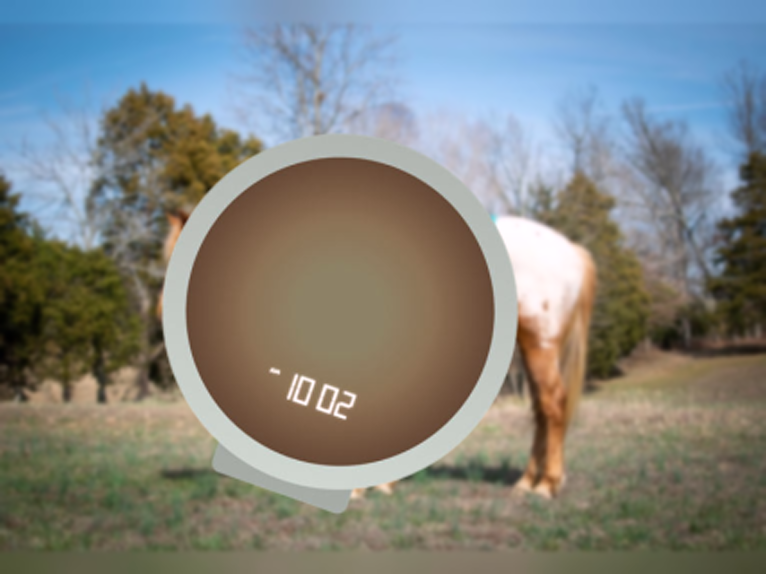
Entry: **10:02**
